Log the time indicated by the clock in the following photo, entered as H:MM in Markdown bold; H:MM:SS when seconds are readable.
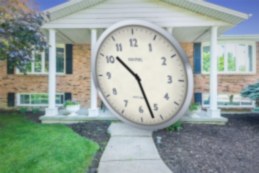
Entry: **10:27**
